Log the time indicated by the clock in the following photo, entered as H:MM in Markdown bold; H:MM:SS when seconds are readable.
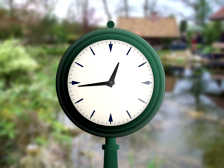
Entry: **12:44**
